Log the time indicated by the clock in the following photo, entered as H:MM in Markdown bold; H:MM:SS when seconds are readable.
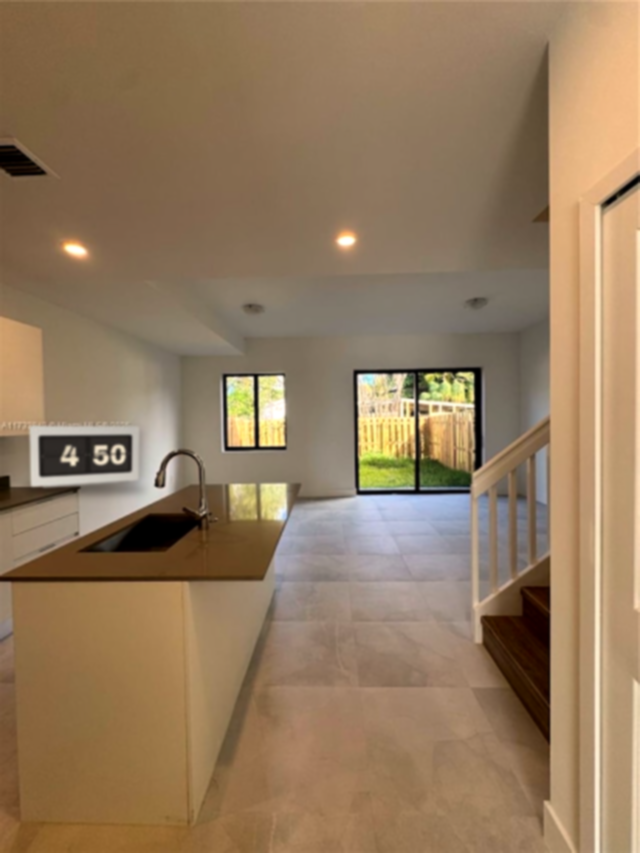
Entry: **4:50**
